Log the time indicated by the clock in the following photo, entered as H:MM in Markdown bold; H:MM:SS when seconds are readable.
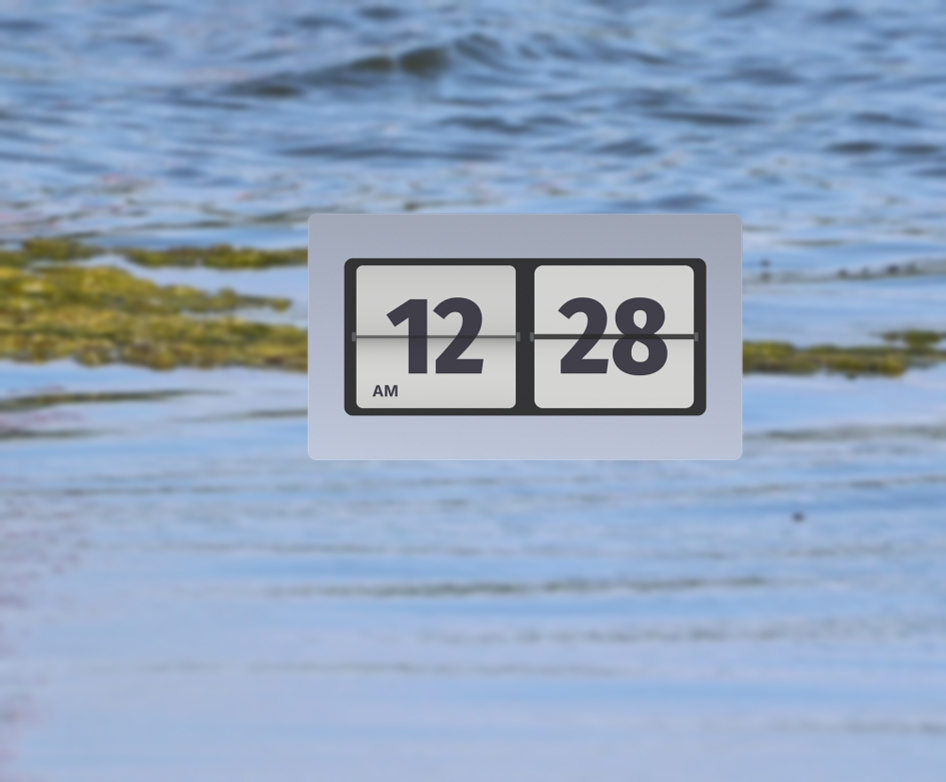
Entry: **12:28**
